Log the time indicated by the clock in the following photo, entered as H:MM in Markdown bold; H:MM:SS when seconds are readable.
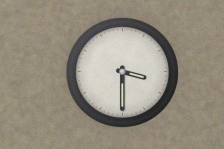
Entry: **3:30**
